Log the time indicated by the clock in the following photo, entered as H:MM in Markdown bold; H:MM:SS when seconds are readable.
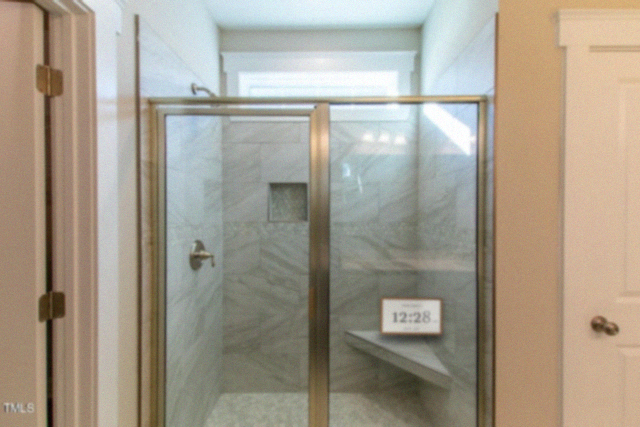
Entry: **12:28**
